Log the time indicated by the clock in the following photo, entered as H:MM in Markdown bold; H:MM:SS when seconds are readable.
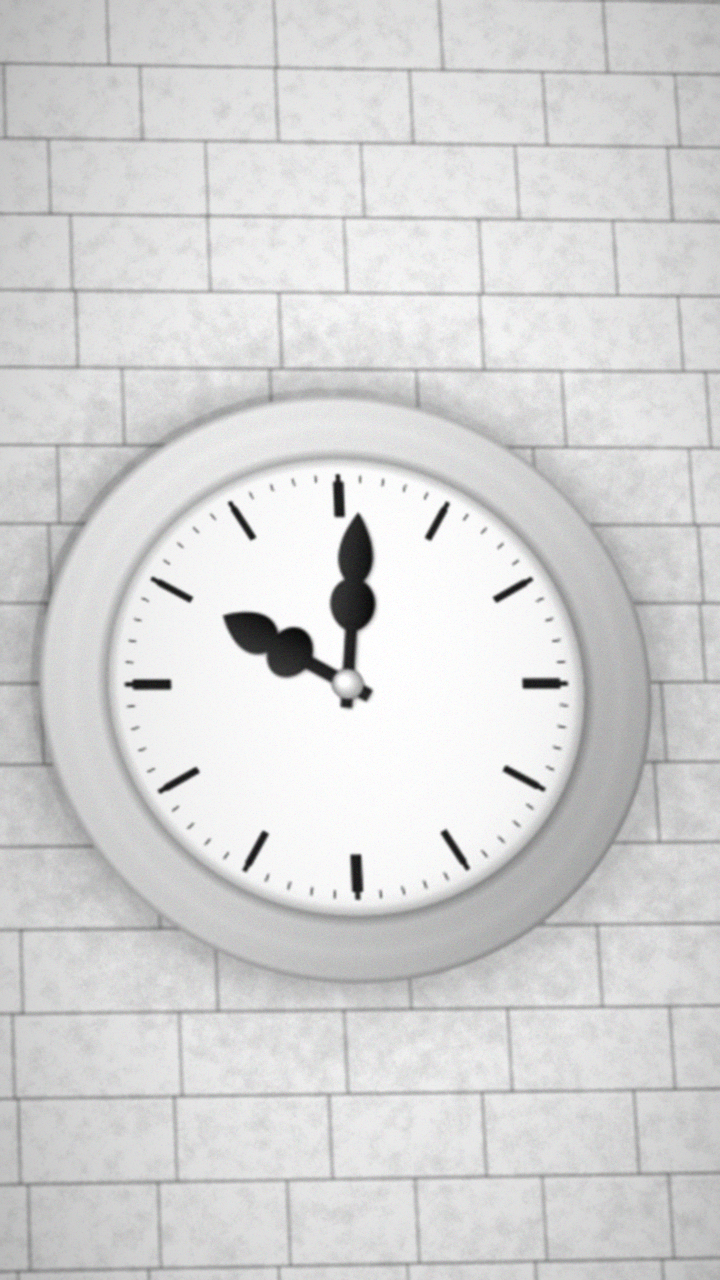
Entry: **10:01**
